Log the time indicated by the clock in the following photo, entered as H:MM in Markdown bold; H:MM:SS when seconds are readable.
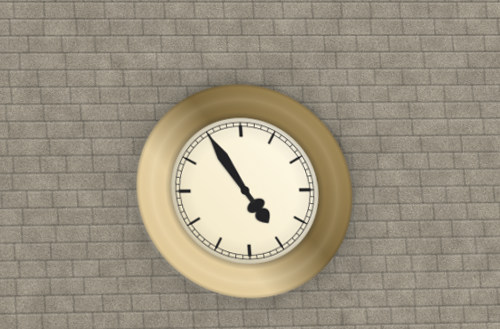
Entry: **4:55**
